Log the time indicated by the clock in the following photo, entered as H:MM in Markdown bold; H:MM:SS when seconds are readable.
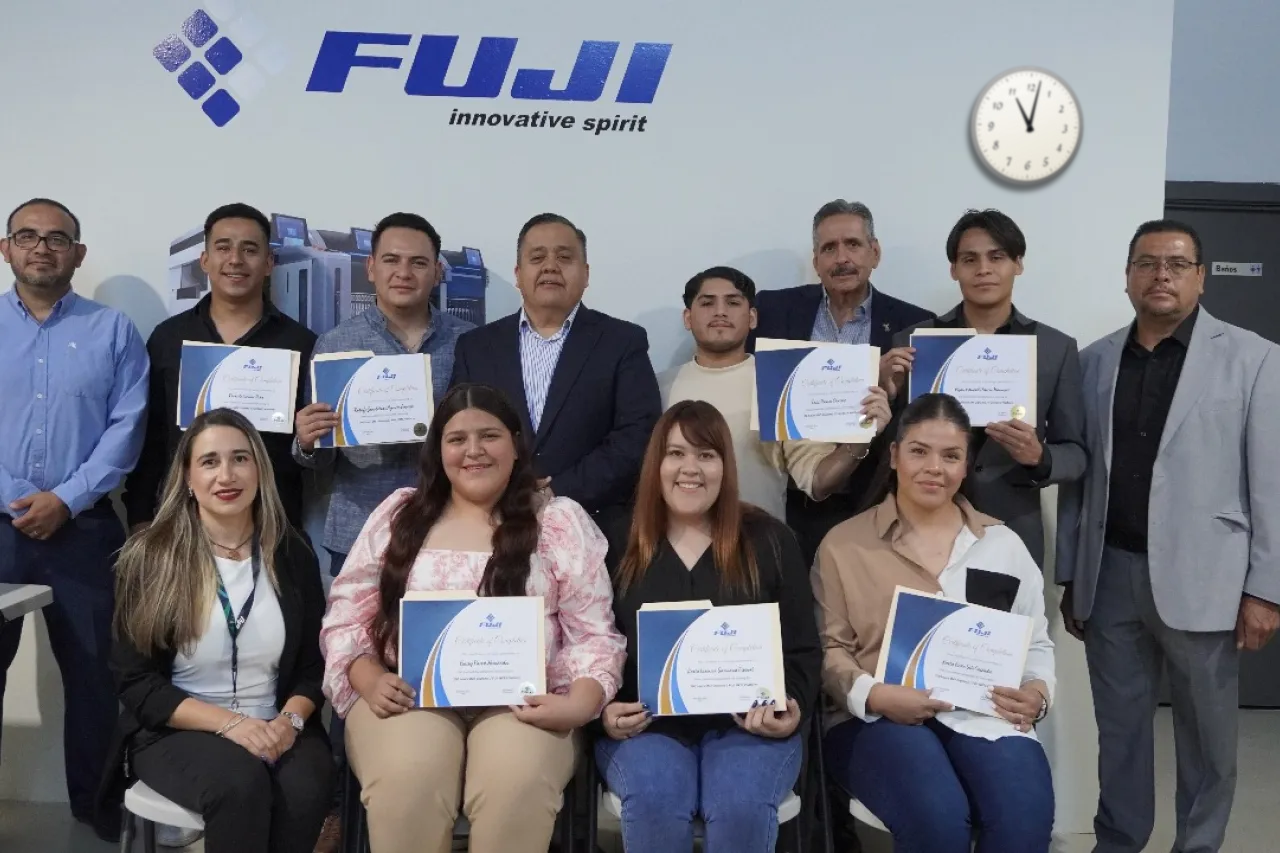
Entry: **11:02**
